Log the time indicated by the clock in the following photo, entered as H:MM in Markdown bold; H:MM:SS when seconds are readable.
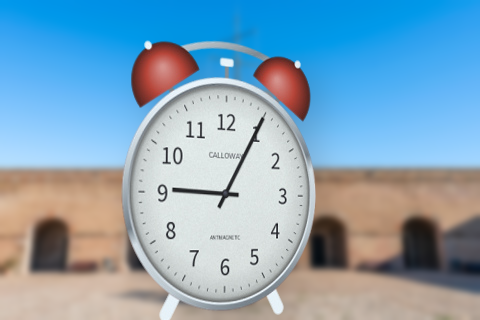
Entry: **9:05**
